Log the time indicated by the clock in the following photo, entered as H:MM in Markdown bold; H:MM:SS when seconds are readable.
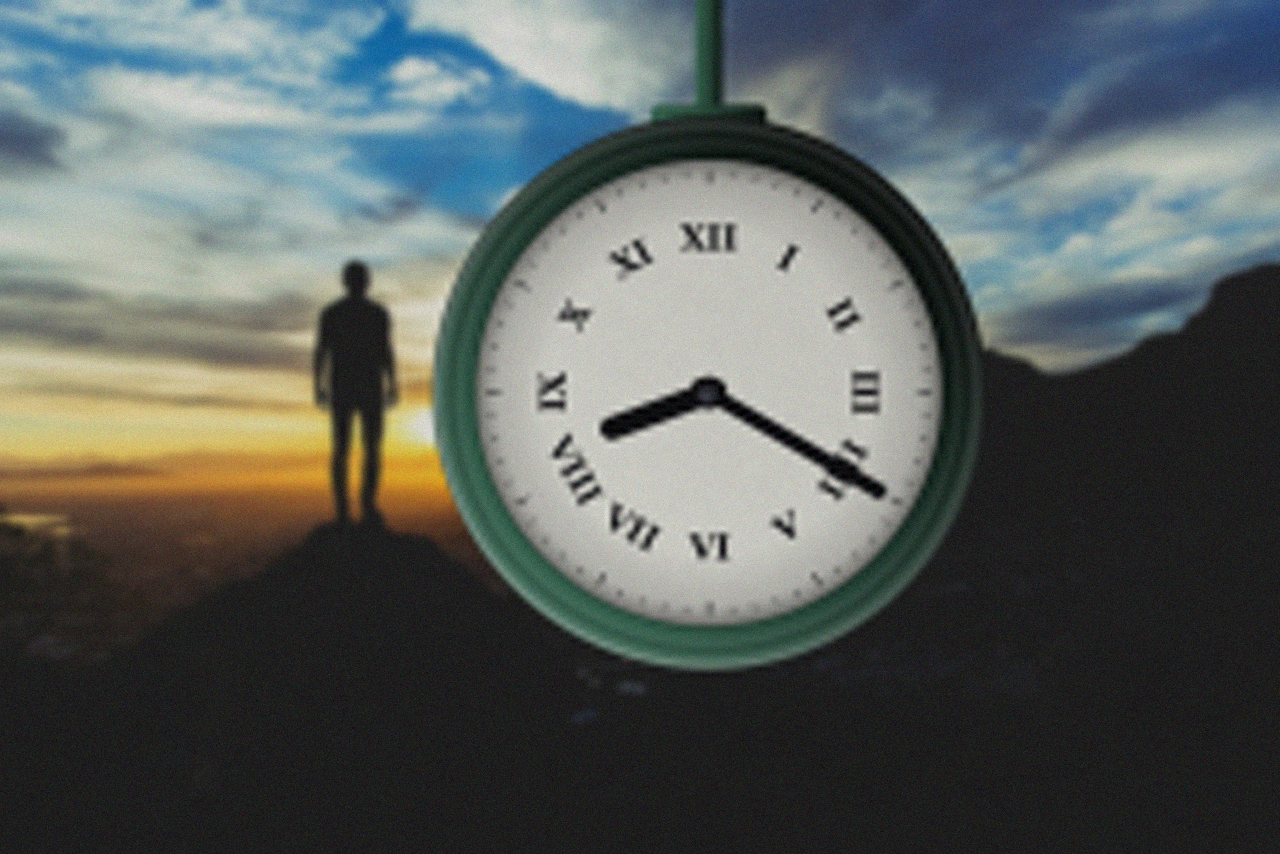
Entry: **8:20**
